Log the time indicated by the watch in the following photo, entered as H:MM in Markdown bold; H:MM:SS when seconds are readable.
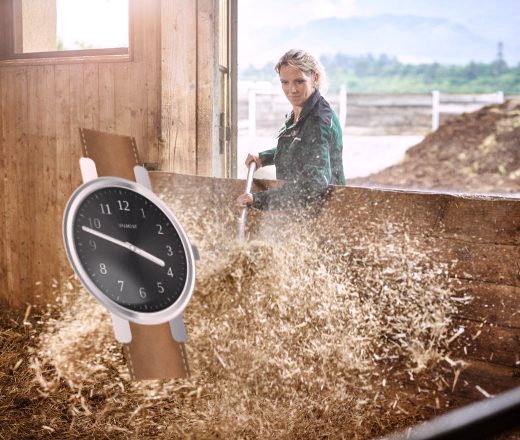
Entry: **3:48**
